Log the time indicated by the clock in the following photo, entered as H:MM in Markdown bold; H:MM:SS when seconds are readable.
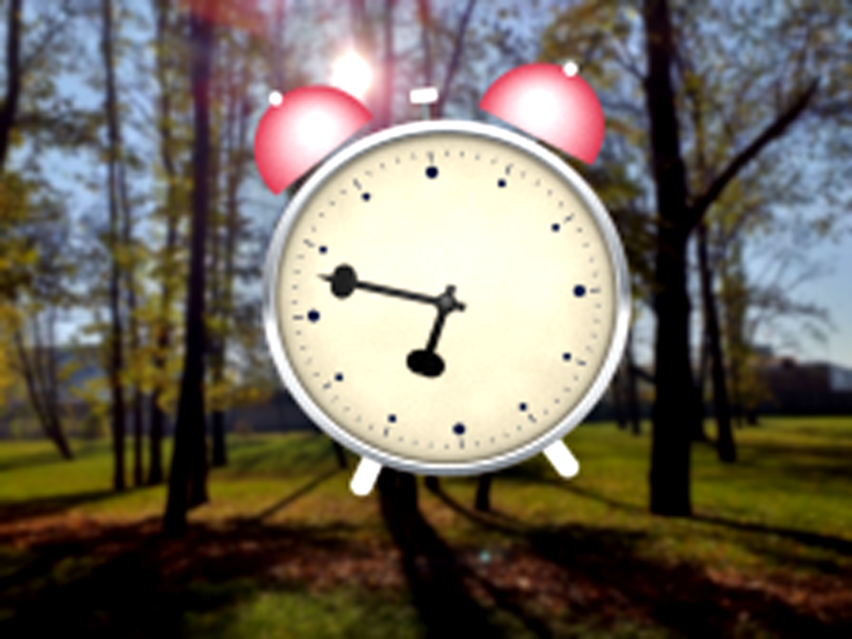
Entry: **6:48**
